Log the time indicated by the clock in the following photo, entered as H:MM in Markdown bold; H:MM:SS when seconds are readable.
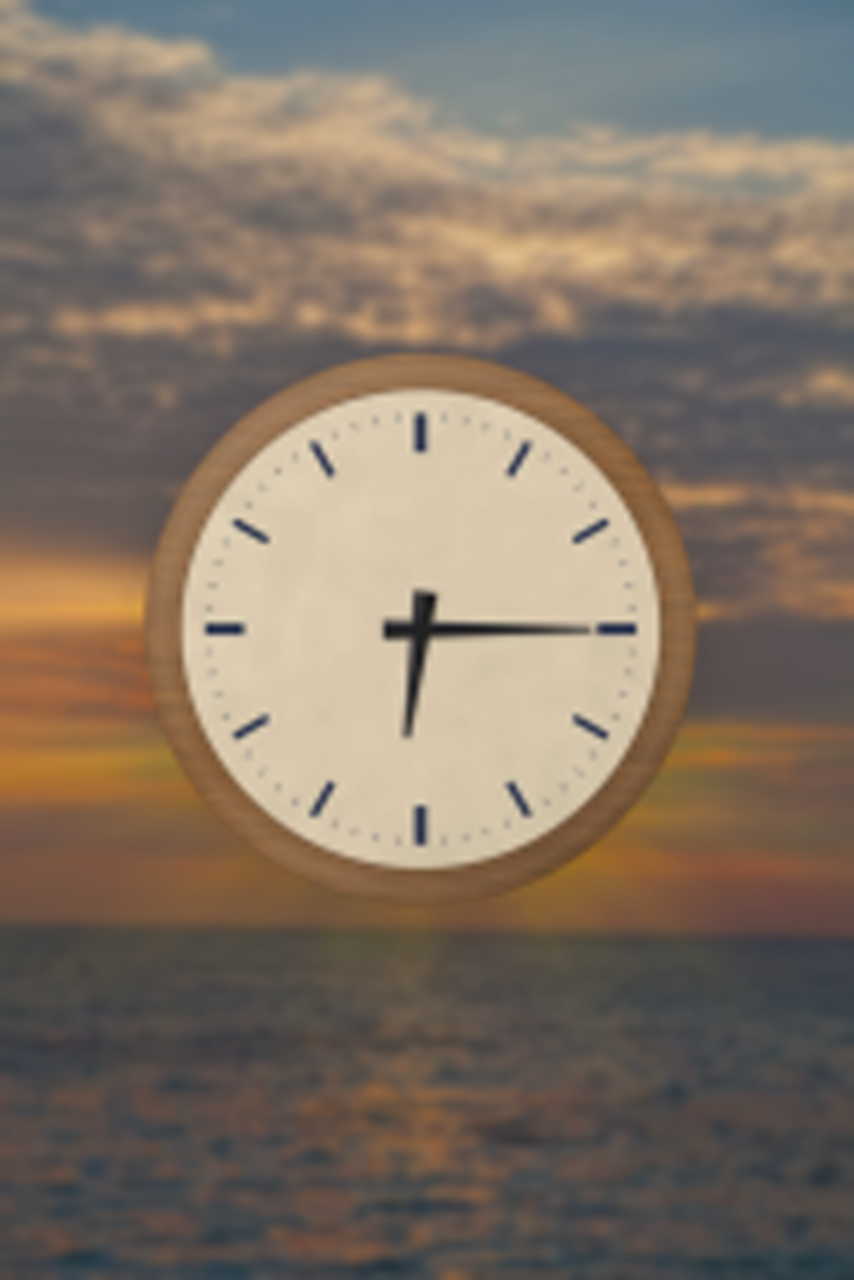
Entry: **6:15**
